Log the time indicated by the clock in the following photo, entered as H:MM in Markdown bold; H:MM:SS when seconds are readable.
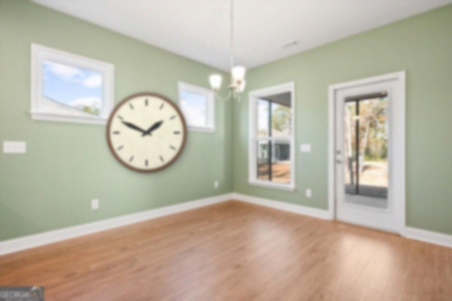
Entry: **1:49**
